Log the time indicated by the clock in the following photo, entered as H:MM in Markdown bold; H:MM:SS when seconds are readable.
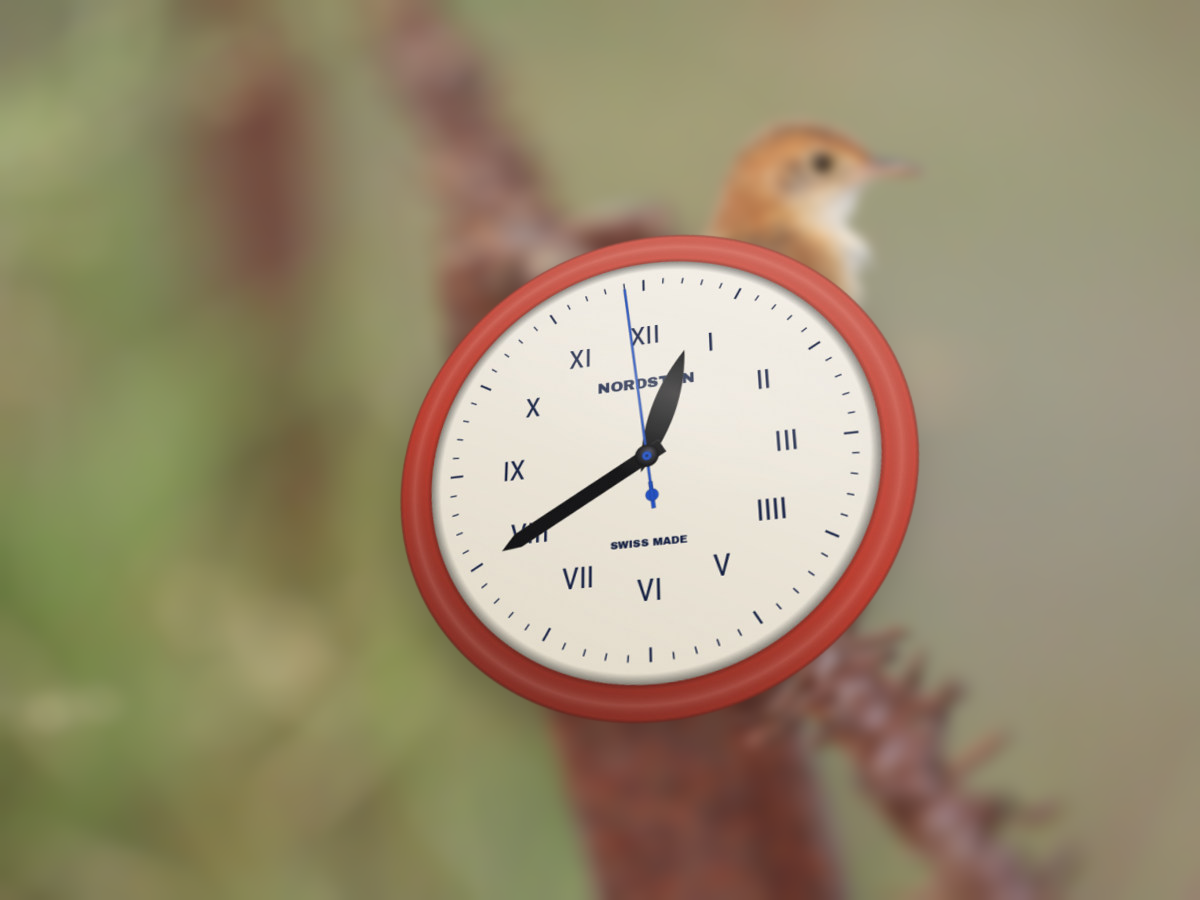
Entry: **12:39:59**
